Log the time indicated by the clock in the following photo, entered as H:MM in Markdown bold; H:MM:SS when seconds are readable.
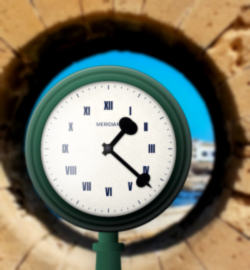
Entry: **1:22**
